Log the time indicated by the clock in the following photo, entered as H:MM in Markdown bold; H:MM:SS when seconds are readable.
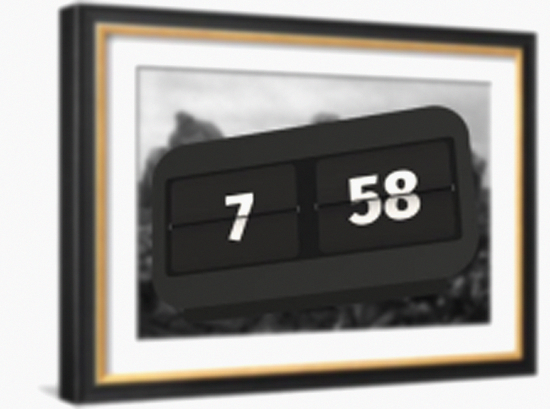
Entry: **7:58**
